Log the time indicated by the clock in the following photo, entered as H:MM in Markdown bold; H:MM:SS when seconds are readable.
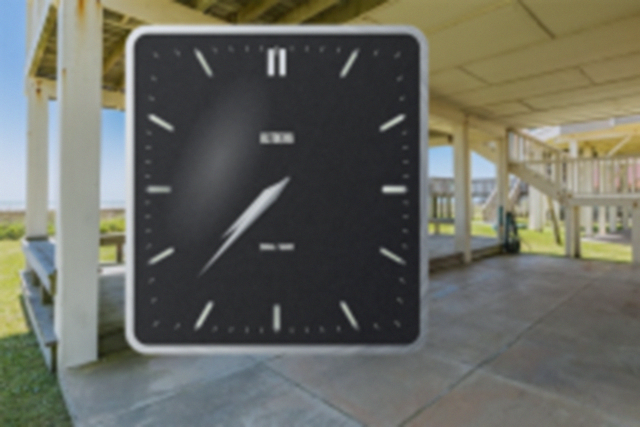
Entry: **7:37**
